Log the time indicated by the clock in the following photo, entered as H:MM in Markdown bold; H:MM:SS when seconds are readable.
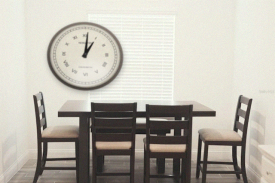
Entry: **1:01**
